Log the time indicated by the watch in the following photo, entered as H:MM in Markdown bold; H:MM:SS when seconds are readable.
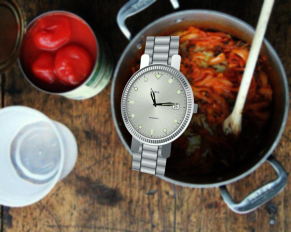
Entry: **11:14**
